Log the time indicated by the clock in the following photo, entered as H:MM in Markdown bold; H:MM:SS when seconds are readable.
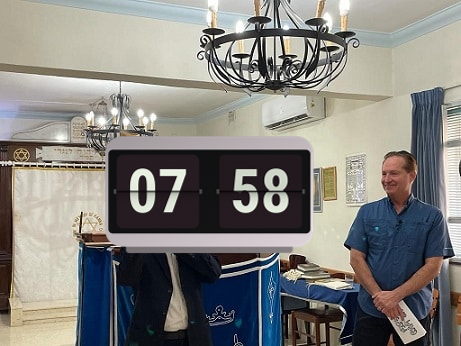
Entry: **7:58**
